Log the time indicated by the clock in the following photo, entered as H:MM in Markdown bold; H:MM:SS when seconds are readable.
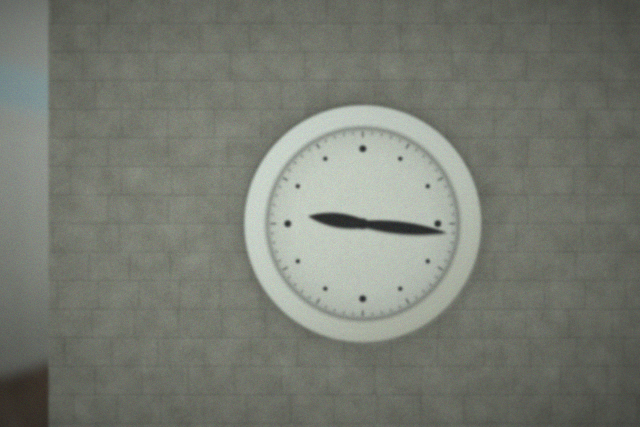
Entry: **9:16**
